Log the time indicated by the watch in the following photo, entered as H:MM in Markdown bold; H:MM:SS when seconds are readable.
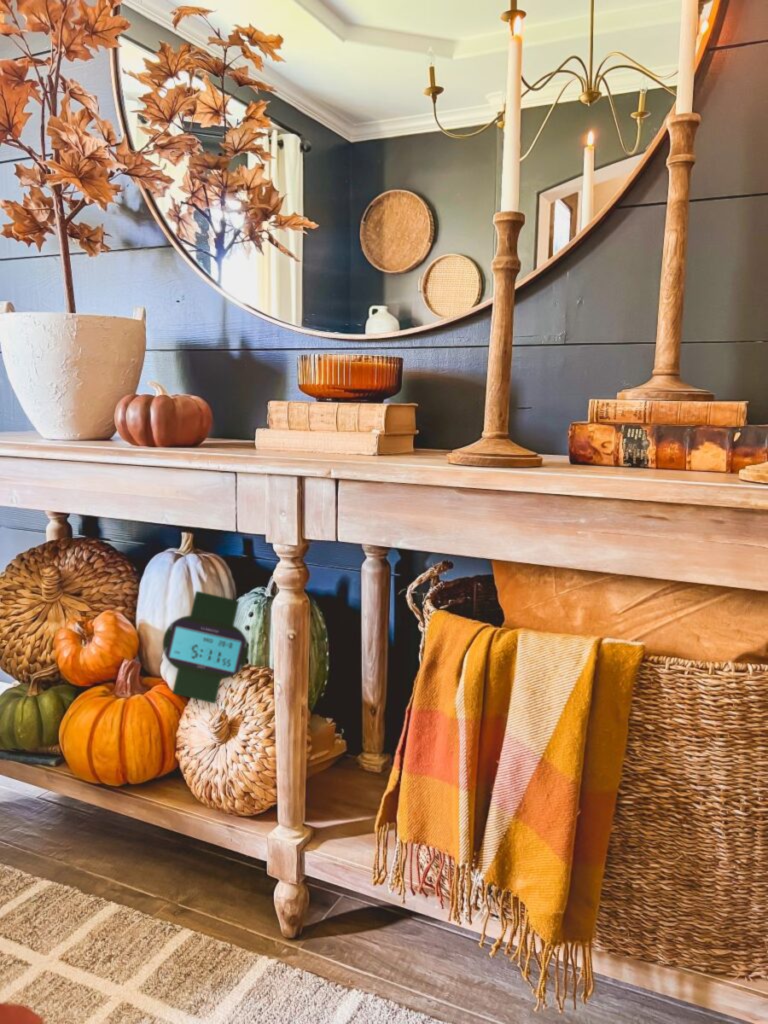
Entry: **5:11**
